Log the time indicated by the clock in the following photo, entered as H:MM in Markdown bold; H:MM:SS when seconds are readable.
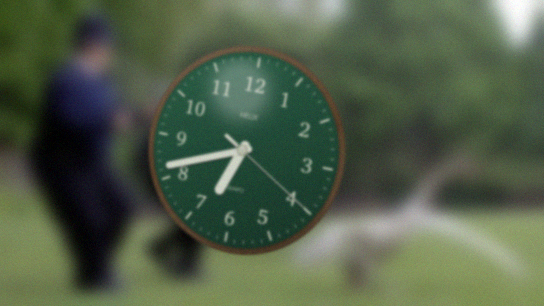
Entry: **6:41:20**
